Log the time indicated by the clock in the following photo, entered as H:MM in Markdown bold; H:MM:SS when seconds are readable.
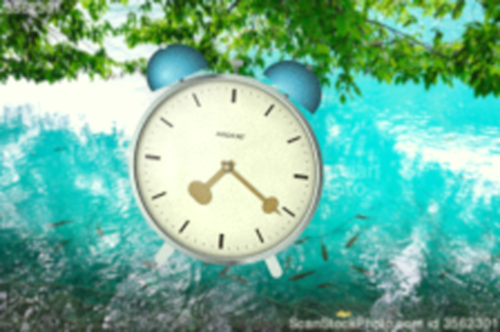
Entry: **7:21**
